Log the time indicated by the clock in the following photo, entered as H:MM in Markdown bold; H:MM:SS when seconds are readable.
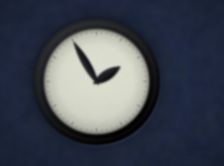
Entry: **1:55**
